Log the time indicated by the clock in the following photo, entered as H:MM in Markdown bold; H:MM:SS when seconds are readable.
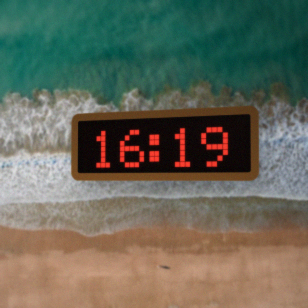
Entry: **16:19**
